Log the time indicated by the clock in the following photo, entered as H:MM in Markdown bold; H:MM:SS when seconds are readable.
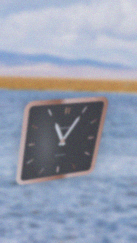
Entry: **11:05**
